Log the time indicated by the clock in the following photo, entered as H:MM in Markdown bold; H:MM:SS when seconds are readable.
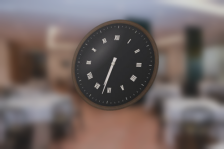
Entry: **6:32**
